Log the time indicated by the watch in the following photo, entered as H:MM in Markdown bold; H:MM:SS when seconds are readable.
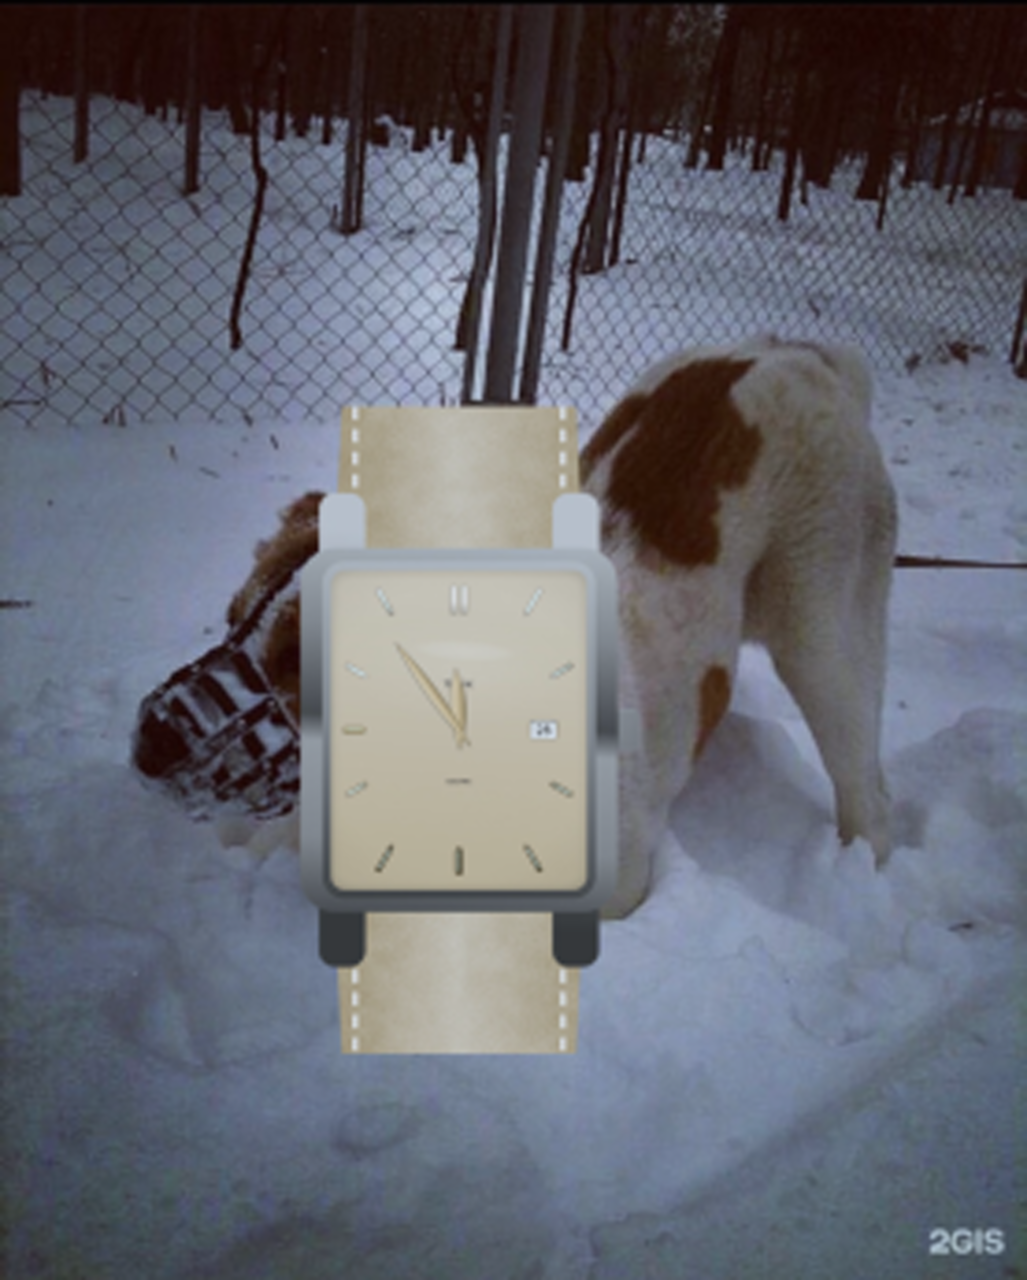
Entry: **11:54**
